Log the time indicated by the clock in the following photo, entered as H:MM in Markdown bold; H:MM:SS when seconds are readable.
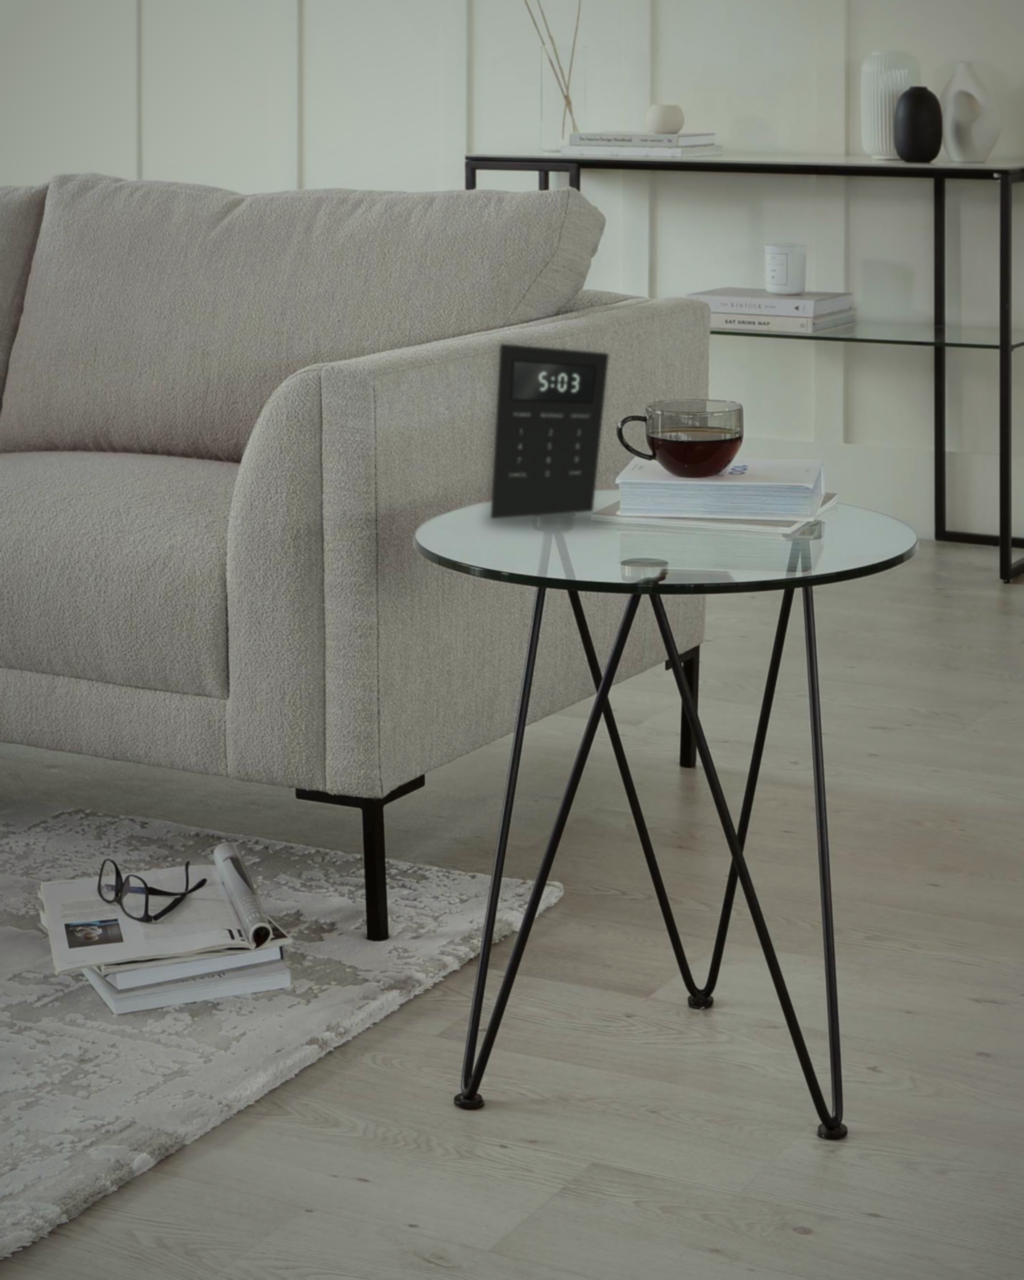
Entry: **5:03**
